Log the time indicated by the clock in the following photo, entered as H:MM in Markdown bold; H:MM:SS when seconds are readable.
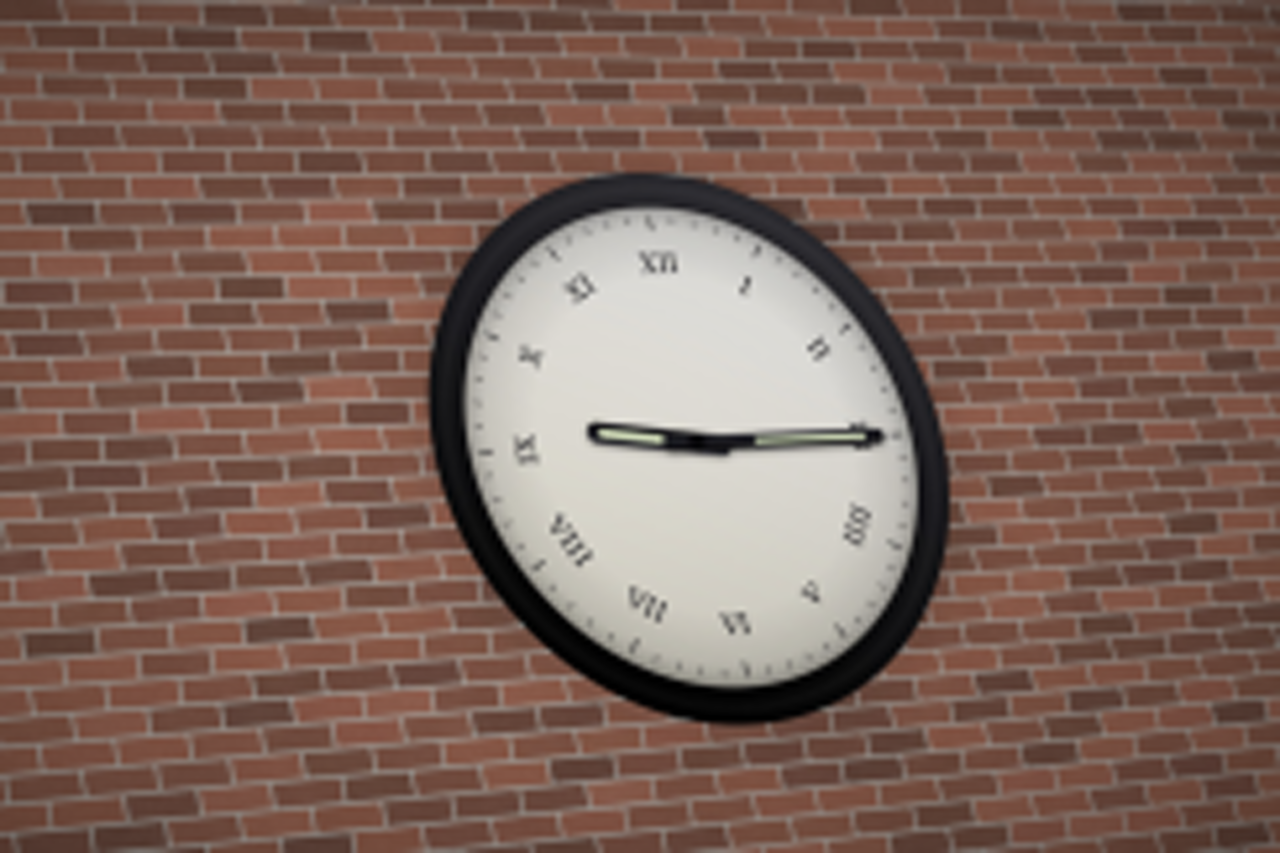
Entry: **9:15**
